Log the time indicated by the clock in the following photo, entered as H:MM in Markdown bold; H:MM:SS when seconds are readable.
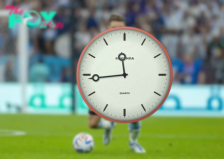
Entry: **11:44**
